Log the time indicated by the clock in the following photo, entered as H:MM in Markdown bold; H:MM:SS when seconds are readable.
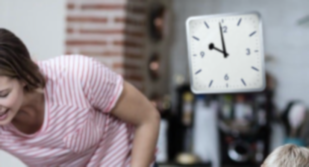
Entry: **9:59**
